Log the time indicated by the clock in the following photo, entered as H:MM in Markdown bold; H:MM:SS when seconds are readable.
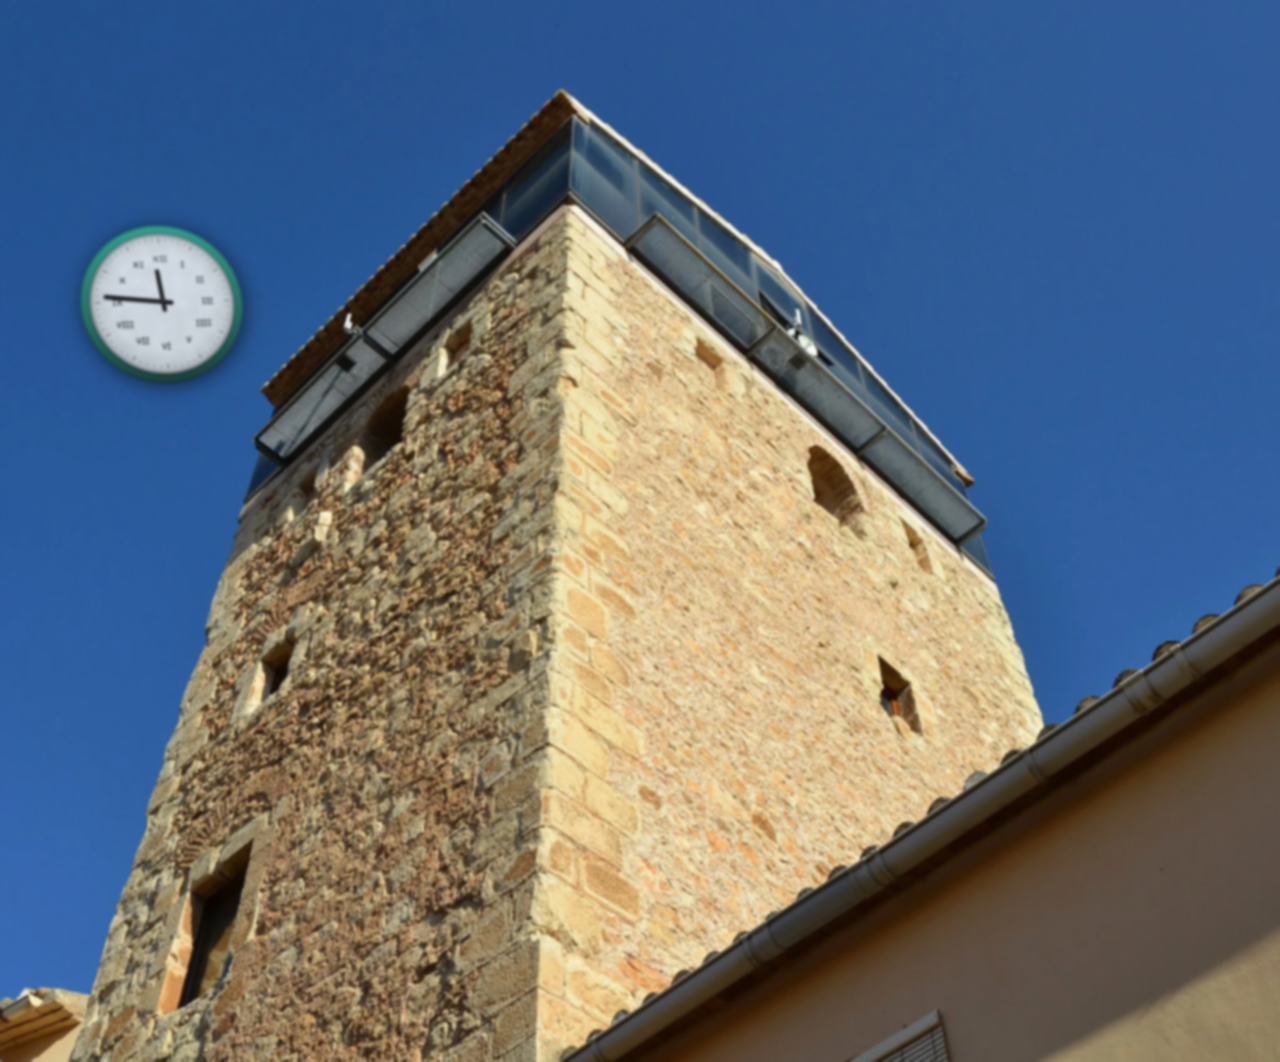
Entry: **11:46**
